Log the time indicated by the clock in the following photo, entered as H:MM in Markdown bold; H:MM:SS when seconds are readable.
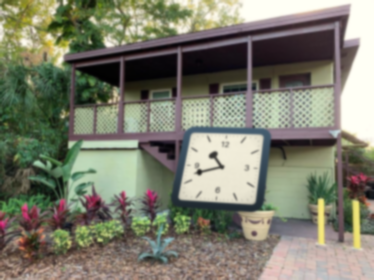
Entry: **10:42**
